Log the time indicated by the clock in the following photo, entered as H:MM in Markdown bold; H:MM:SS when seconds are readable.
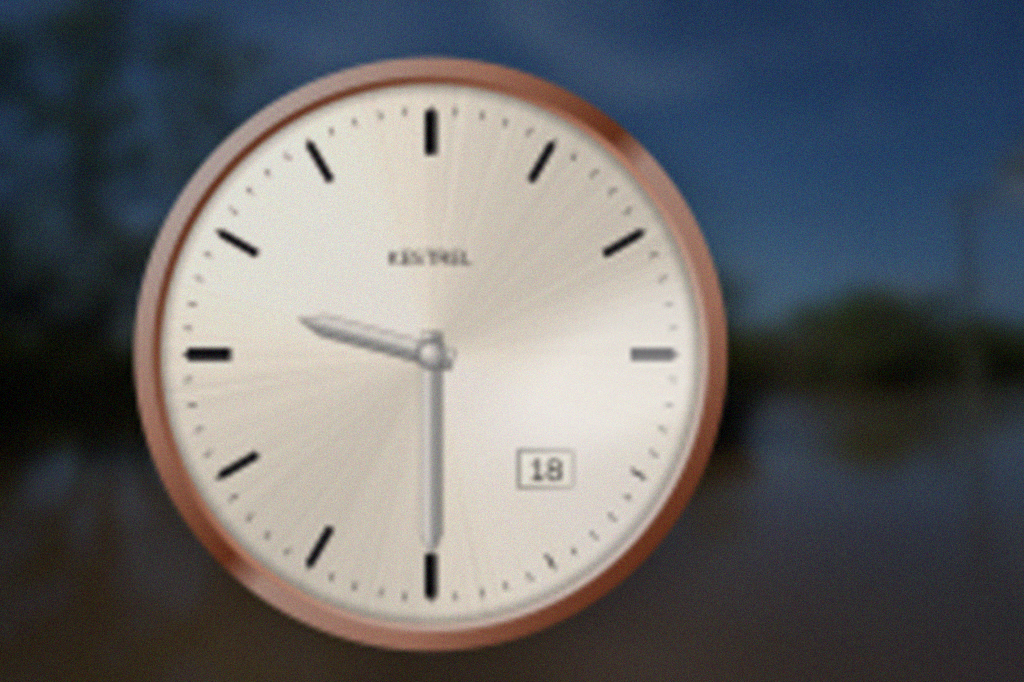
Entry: **9:30**
